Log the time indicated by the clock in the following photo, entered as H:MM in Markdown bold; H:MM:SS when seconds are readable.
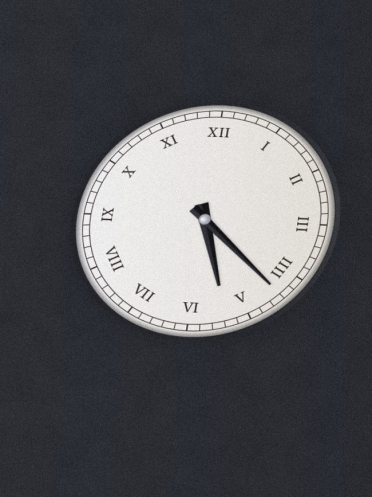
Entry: **5:22**
